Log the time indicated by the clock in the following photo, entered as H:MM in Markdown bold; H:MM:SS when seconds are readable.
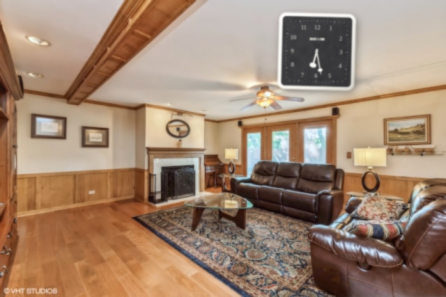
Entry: **6:28**
